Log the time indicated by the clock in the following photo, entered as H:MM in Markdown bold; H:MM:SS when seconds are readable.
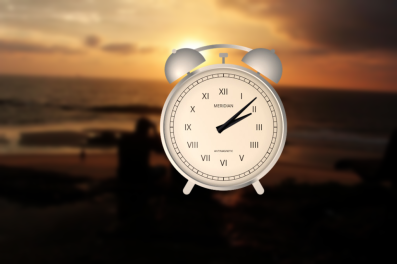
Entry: **2:08**
